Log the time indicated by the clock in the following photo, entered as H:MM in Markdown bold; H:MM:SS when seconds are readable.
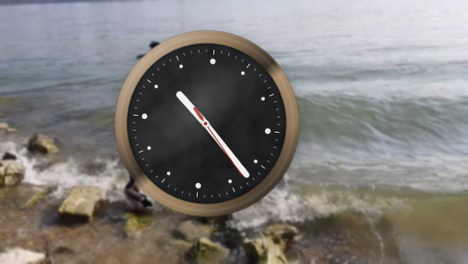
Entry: **10:22:23**
